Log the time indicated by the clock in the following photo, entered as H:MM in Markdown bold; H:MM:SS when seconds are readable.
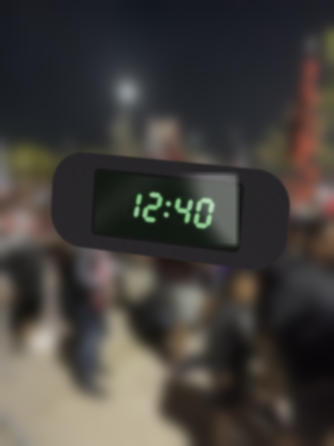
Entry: **12:40**
